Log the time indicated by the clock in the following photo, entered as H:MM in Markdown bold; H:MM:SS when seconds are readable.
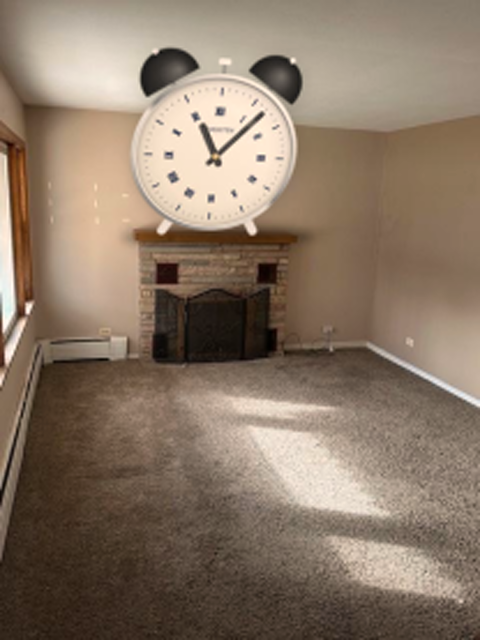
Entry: **11:07**
